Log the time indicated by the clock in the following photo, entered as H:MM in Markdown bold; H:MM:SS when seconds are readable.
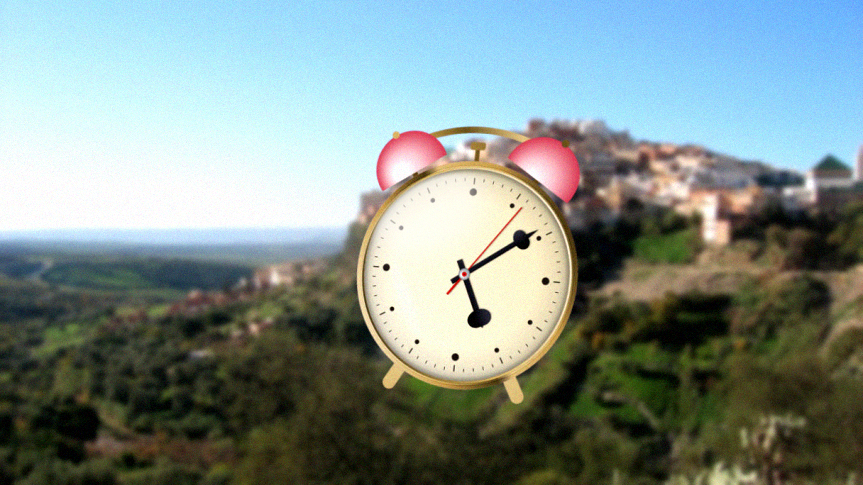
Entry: **5:09:06**
